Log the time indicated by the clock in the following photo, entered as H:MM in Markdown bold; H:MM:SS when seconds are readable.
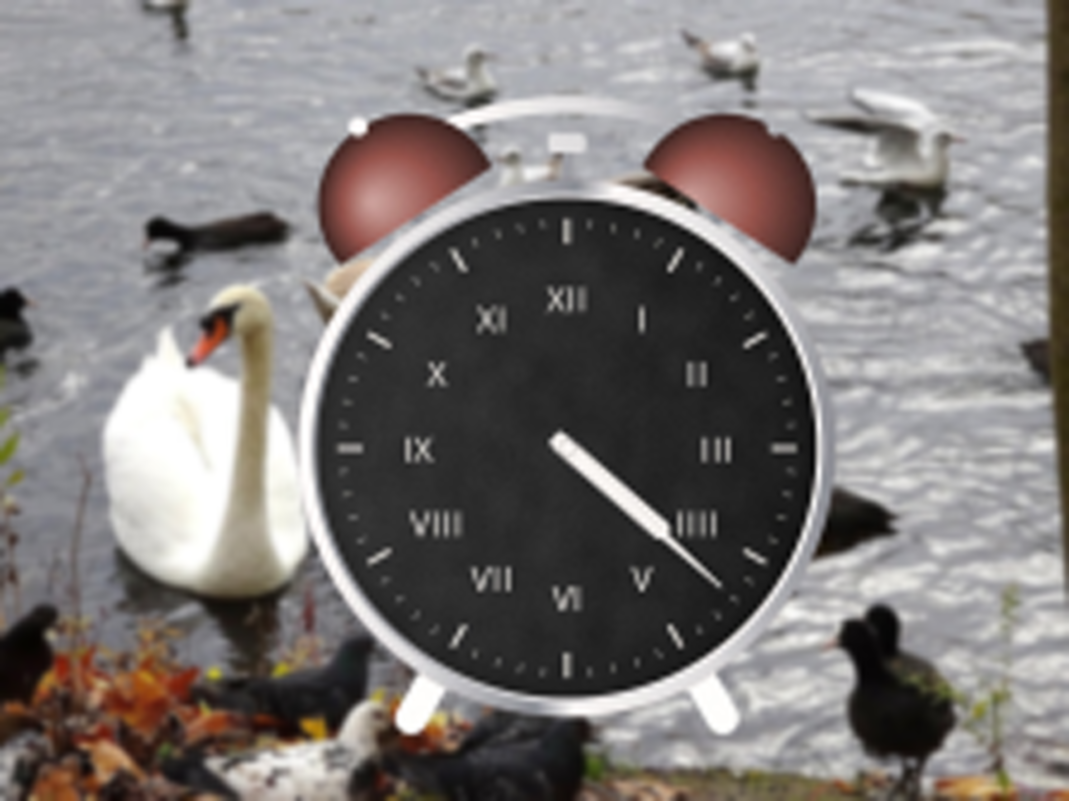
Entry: **4:22**
